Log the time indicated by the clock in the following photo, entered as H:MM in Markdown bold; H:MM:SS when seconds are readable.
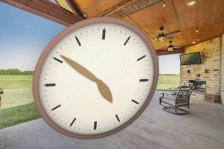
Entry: **4:51**
